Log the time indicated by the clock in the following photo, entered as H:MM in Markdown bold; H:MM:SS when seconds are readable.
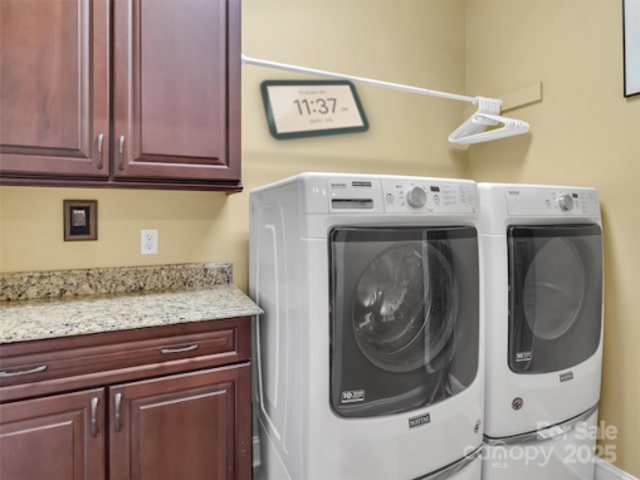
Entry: **11:37**
